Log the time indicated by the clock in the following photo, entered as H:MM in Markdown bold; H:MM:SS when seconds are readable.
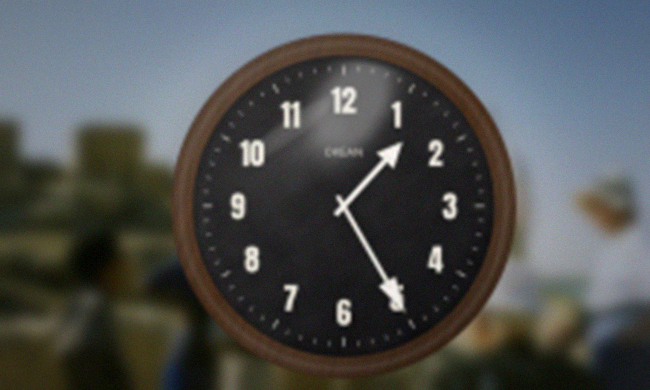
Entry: **1:25**
